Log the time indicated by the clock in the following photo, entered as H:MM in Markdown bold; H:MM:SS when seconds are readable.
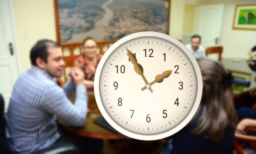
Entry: **1:55**
